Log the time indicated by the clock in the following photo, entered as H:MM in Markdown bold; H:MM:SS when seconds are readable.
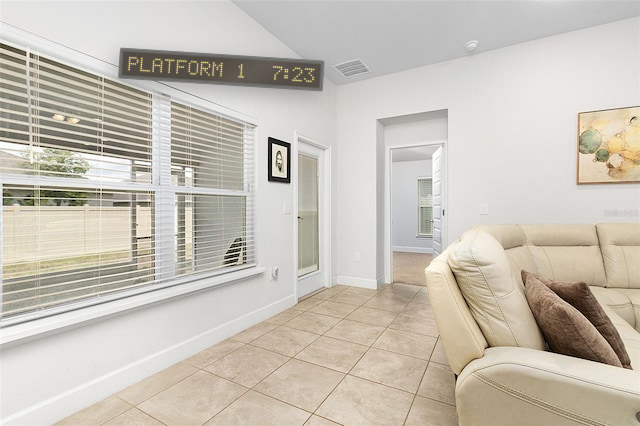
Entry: **7:23**
